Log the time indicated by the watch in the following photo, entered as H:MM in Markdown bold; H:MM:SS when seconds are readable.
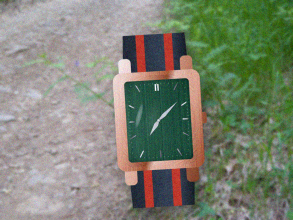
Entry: **7:08**
